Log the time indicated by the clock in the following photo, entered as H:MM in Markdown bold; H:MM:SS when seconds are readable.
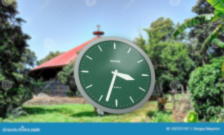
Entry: **3:33**
